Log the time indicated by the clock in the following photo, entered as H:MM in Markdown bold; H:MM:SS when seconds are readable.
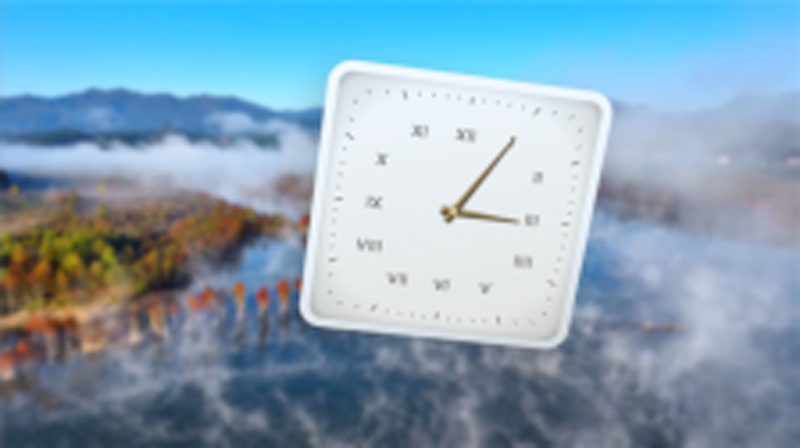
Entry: **3:05**
